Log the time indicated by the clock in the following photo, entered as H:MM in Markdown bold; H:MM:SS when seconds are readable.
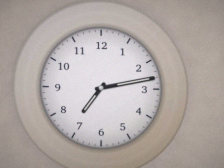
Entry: **7:13**
